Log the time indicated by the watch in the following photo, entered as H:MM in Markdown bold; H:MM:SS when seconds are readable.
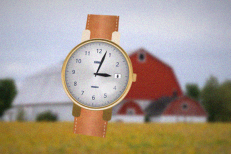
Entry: **3:03**
